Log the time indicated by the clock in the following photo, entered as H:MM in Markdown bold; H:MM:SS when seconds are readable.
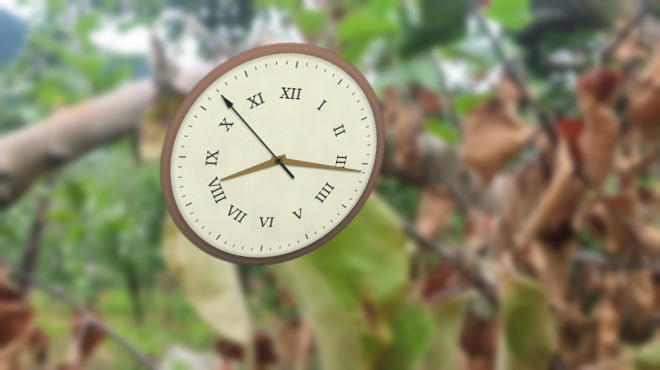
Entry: **8:15:52**
